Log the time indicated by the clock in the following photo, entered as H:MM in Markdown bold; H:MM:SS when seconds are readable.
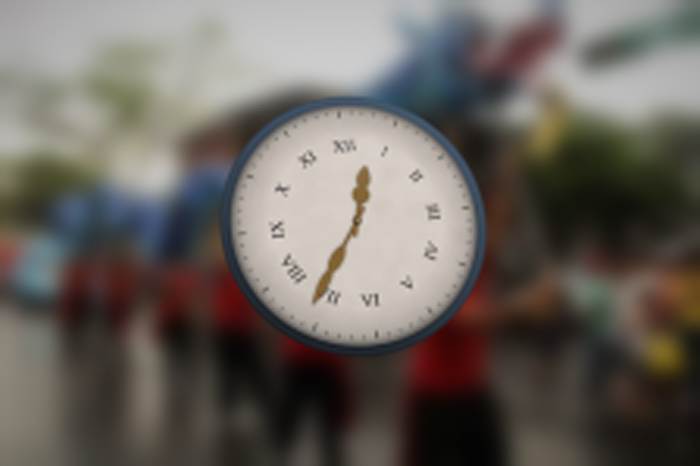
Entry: **12:36**
